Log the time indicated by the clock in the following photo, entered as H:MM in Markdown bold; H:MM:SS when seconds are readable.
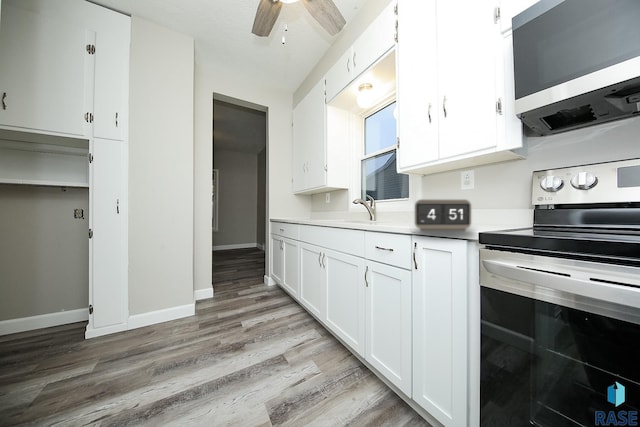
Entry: **4:51**
